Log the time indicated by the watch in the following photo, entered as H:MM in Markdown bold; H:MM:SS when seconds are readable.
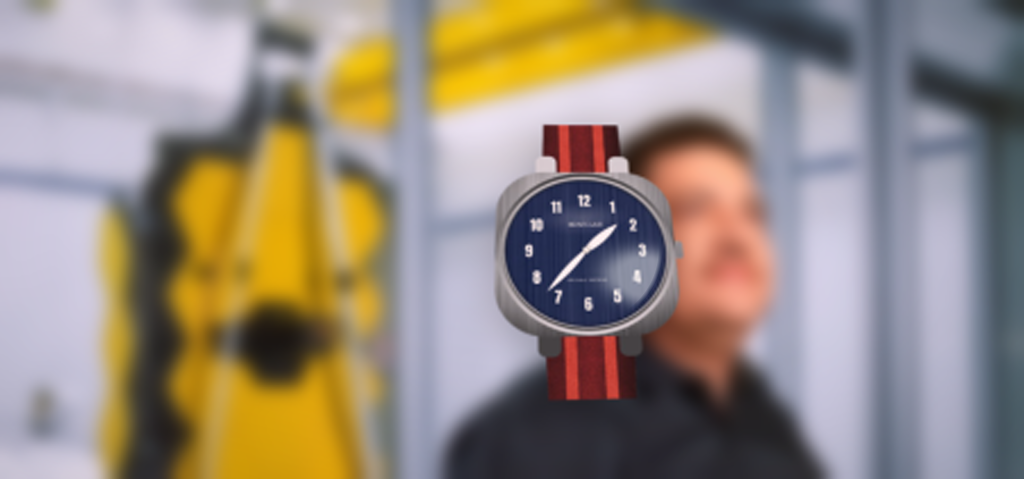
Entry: **1:37**
